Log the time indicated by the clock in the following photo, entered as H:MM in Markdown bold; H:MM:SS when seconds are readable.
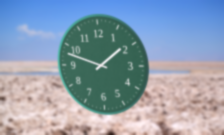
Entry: **1:48**
